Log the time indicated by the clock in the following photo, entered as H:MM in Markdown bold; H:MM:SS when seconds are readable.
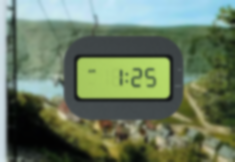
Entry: **1:25**
